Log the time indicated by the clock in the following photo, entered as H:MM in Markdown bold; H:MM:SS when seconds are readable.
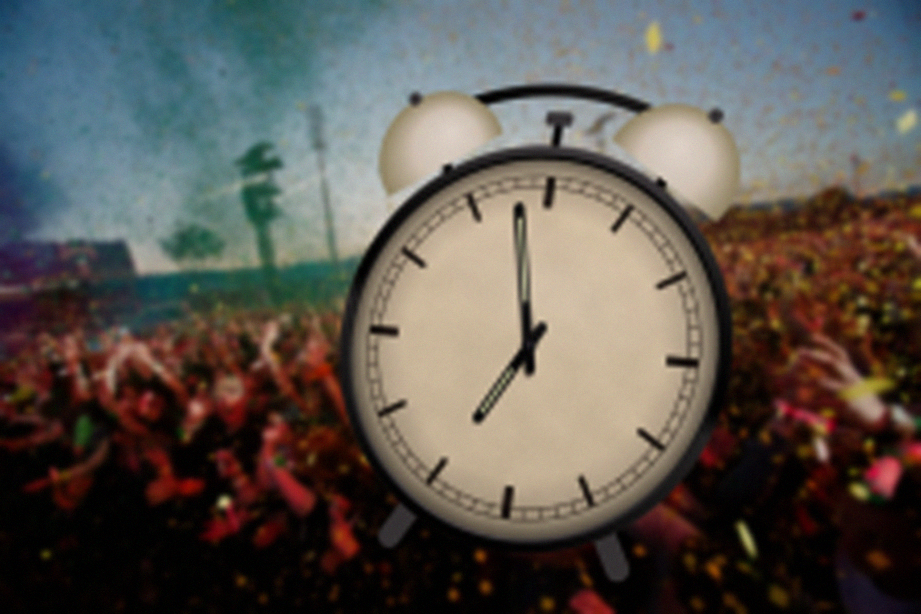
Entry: **6:58**
